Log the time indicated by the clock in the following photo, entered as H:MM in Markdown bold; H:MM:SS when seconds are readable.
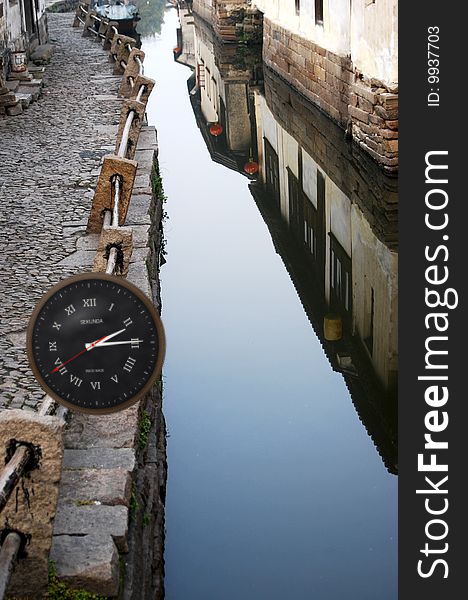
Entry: **2:14:40**
